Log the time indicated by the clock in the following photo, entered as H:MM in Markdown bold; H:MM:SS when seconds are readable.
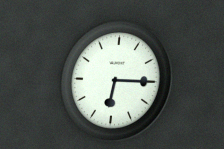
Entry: **6:15**
